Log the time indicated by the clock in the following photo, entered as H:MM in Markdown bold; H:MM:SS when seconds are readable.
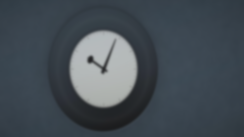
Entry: **10:04**
